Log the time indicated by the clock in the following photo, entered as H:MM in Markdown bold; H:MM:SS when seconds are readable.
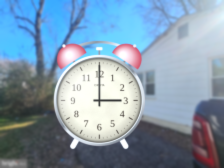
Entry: **3:00**
